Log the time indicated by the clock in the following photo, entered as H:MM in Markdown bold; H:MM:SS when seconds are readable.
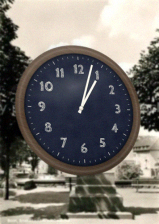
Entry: **1:03**
